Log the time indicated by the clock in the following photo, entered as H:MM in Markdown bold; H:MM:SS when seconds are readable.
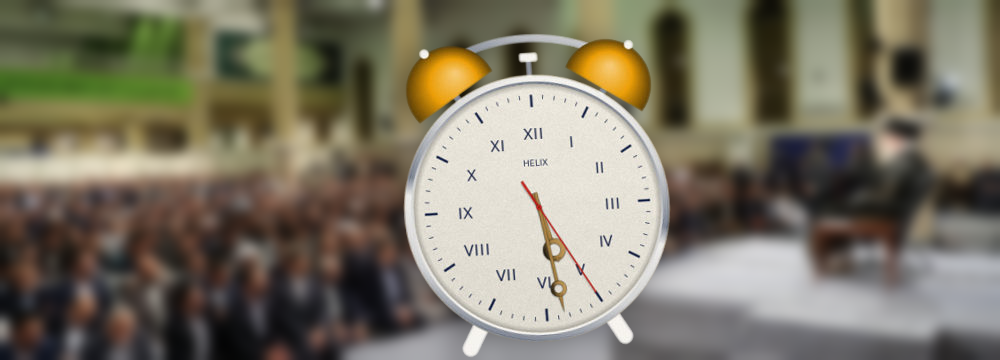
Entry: **5:28:25**
